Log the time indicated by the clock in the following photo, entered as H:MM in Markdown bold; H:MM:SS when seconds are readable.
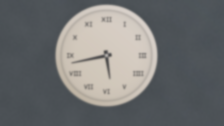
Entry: **5:43**
